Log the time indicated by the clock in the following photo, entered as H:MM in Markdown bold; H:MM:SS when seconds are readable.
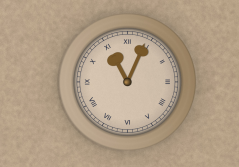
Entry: **11:04**
